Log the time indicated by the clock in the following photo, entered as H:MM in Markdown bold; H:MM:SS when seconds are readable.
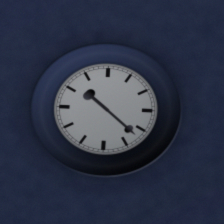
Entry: **10:22**
